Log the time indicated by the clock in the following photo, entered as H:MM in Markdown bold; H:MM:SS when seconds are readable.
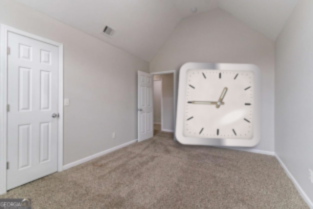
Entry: **12:45**
